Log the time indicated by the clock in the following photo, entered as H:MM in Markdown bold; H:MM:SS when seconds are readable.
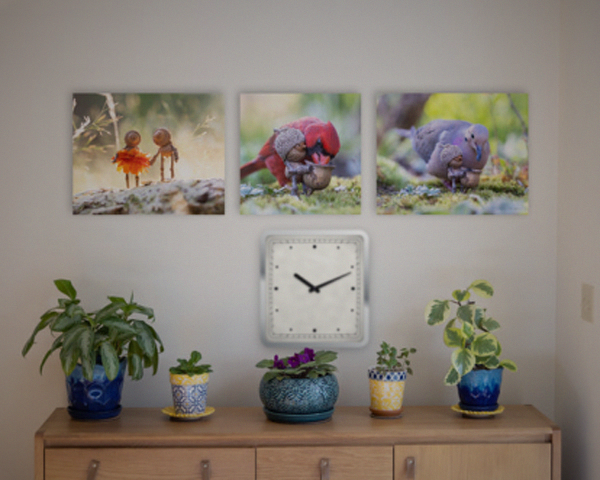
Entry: **10:11**
